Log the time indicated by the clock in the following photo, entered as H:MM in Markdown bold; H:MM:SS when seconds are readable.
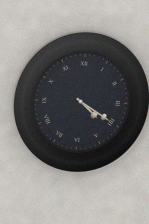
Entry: **4:20**
